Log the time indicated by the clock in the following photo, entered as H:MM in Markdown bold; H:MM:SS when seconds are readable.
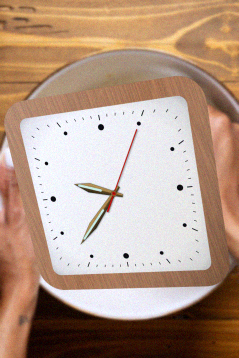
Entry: **9:37:05**
